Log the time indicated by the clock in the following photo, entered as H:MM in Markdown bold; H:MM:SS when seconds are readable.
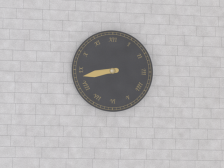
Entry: **8:43**
